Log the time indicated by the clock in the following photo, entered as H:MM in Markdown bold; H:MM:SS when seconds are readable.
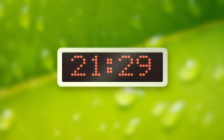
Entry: **21:29**
